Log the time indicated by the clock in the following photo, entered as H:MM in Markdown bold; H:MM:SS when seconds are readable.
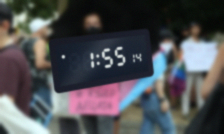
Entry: **1:55:14**
